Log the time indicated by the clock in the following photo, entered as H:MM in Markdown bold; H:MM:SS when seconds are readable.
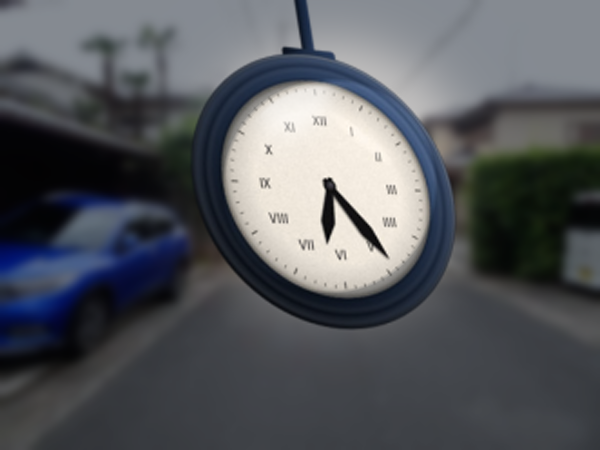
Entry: **6:24**
